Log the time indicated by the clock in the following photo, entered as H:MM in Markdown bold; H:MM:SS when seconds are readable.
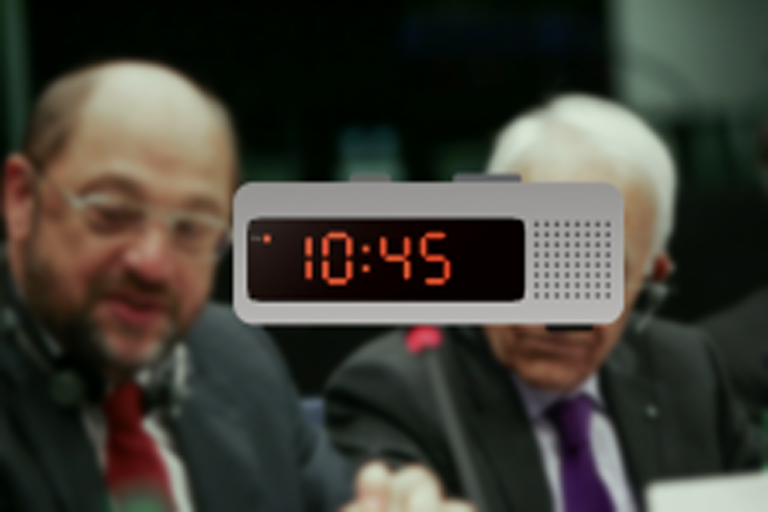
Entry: **10:45**
